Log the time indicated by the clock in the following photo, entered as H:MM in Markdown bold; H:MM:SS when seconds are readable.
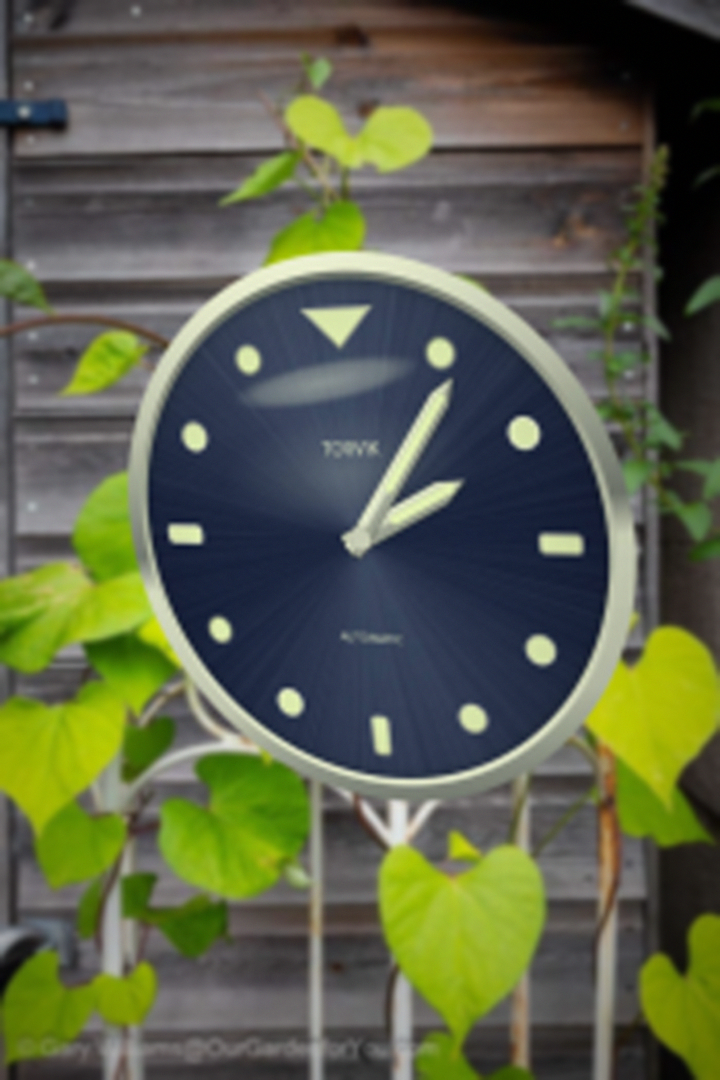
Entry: **2:06**
